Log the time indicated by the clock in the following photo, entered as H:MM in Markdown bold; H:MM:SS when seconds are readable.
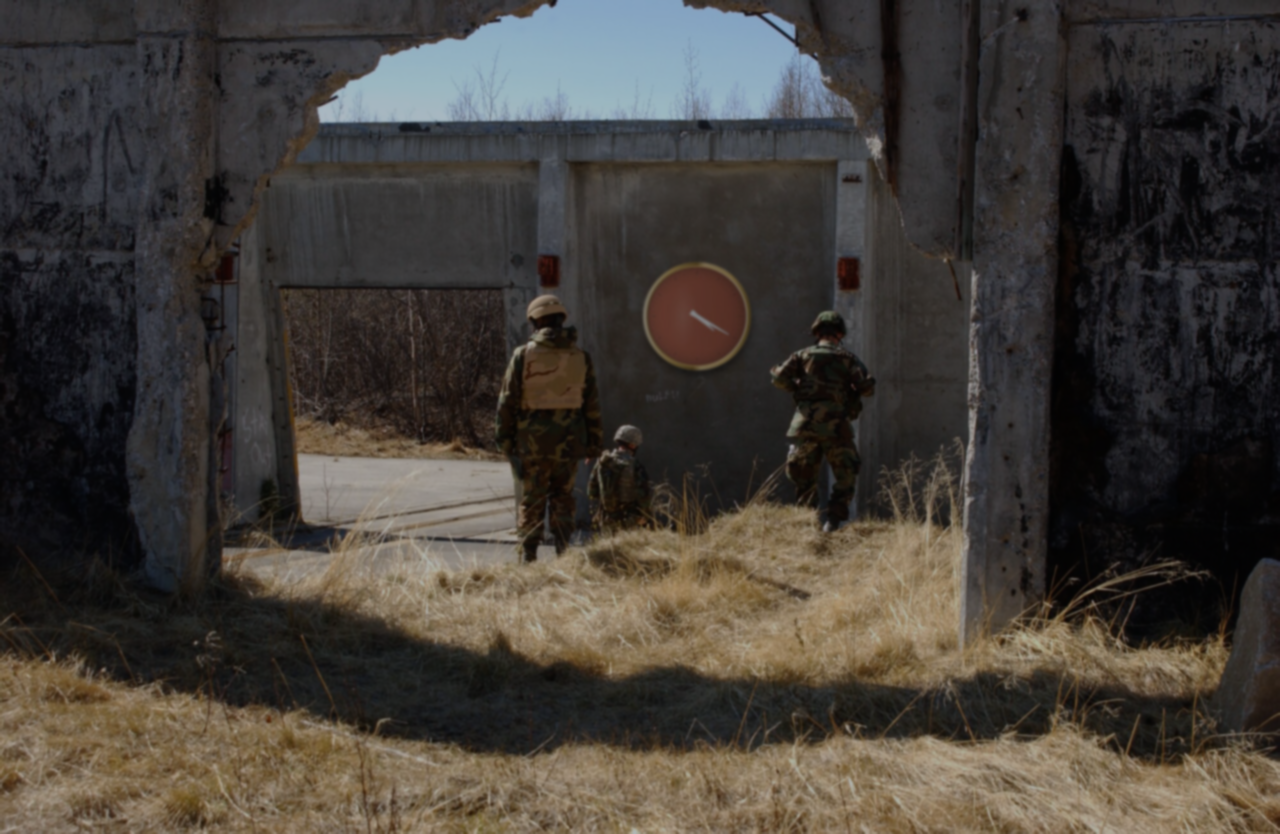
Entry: **4:20**
